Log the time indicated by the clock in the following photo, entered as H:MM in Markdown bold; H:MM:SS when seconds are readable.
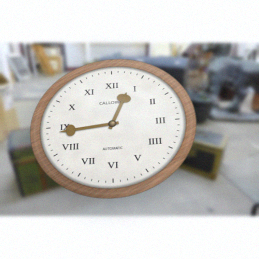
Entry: **12:44**
